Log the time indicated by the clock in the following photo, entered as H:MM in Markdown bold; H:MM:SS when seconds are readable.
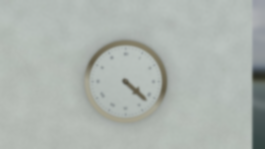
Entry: **4:22**
